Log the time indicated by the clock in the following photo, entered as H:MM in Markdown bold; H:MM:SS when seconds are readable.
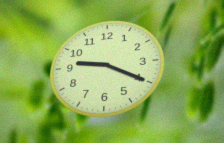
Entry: **9:20**
